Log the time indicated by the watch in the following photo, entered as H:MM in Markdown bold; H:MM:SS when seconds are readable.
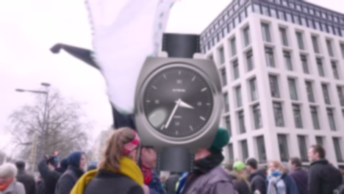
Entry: **3:34**
